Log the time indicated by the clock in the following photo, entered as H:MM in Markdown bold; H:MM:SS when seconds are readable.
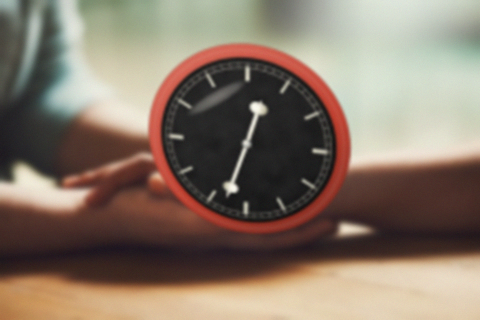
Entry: **12:33**
